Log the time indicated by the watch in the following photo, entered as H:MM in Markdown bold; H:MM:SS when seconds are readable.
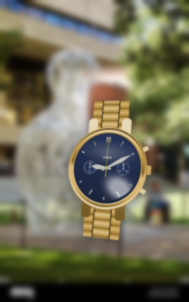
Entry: **9:10**
